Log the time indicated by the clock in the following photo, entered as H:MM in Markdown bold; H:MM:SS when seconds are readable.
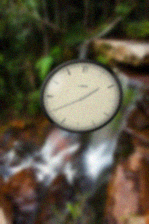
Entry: **1:40**
